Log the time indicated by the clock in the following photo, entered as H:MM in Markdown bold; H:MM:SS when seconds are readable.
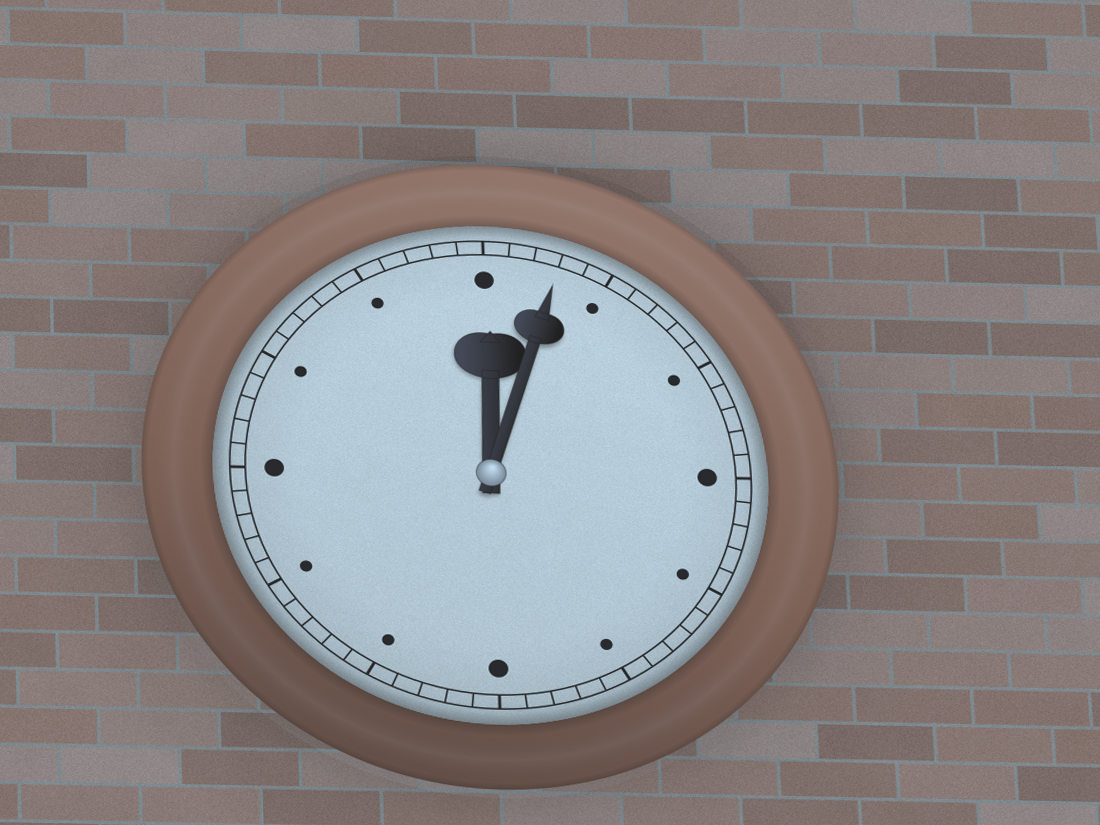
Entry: **12:03**
